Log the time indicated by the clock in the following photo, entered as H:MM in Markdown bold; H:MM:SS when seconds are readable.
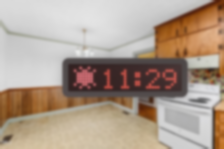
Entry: **11:29**
